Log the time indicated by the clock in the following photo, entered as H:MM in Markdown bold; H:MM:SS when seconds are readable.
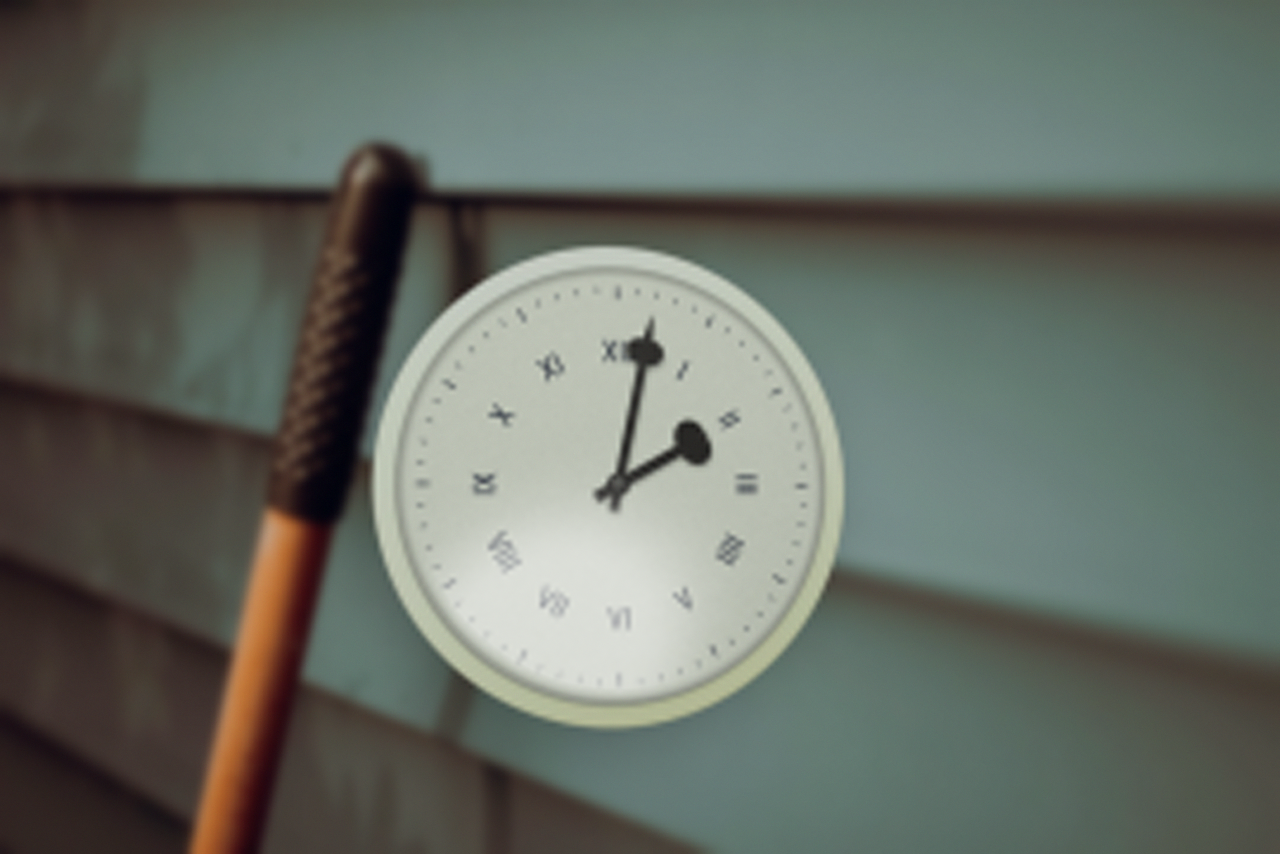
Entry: **2:02**
